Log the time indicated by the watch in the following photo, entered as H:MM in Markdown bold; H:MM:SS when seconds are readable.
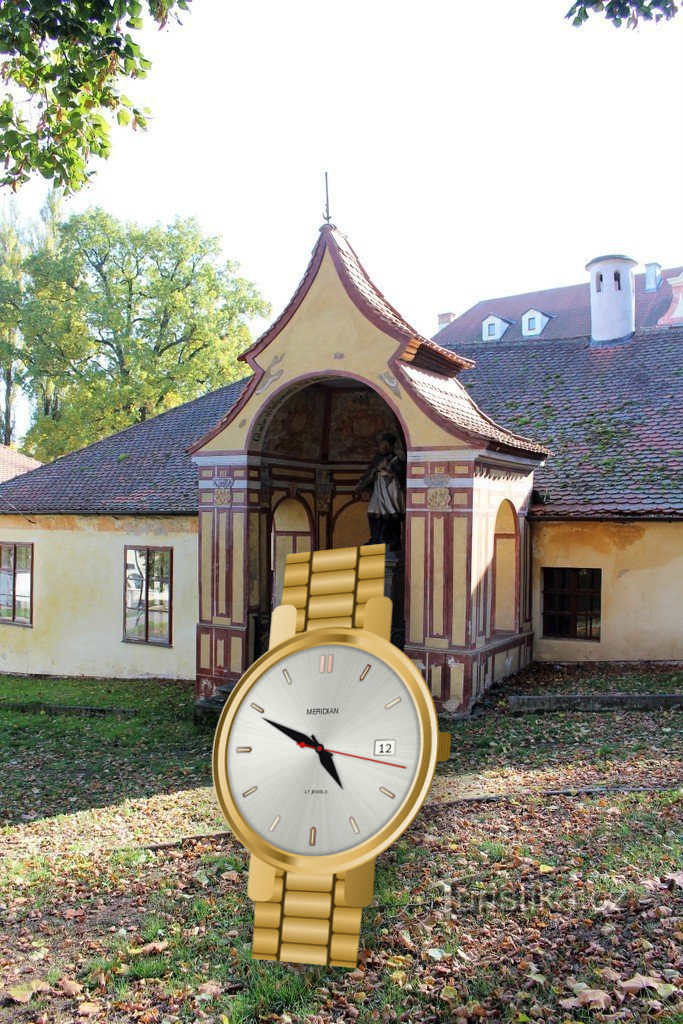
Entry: **4:49:17**
